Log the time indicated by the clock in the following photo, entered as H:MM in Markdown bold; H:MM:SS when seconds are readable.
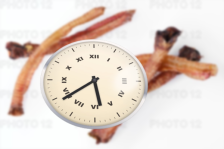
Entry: **5:39**
